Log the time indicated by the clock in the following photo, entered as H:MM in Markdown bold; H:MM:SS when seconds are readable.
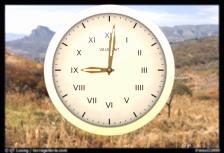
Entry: **9:01**
